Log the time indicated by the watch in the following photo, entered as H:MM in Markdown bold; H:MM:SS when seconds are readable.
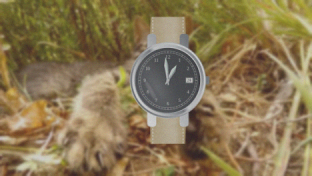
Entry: **12:59**
